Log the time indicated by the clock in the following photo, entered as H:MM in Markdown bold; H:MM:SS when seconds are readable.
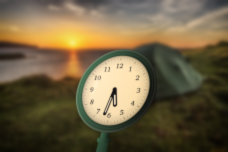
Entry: **5:32**
